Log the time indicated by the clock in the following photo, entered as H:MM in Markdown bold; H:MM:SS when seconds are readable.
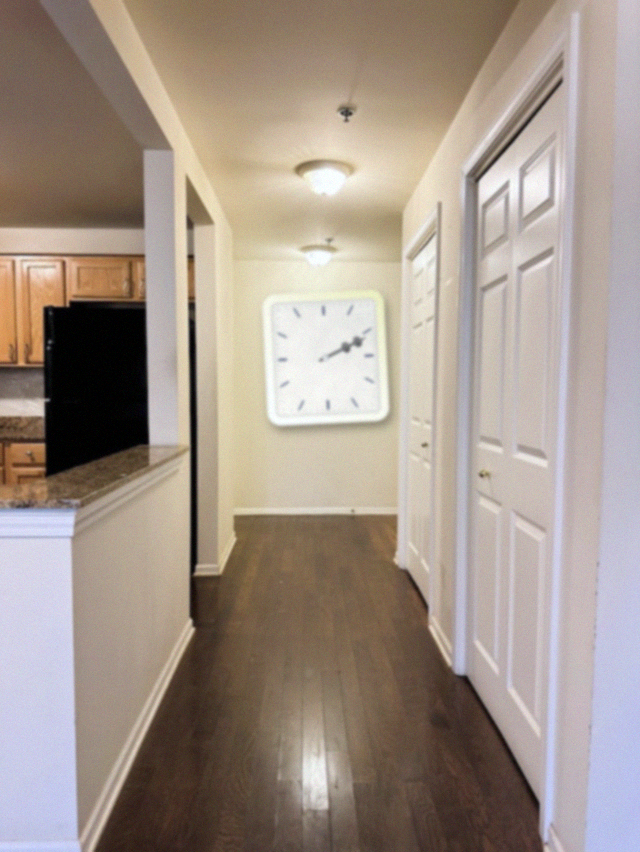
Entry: **2:11**
